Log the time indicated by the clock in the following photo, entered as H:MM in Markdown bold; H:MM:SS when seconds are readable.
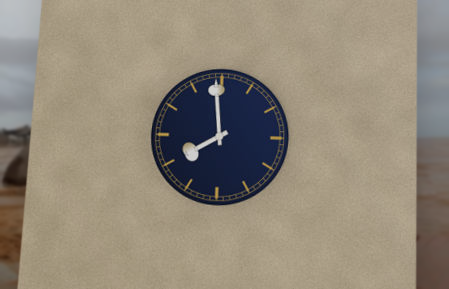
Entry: **7:59**
